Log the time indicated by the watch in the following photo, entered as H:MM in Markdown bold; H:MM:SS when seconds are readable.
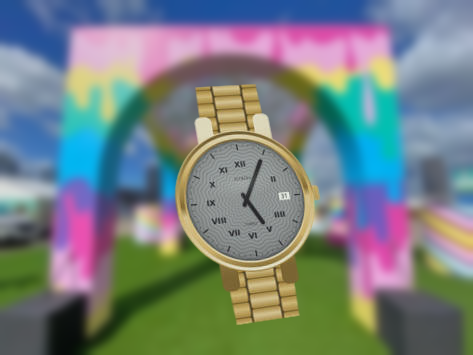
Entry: **5:05**
